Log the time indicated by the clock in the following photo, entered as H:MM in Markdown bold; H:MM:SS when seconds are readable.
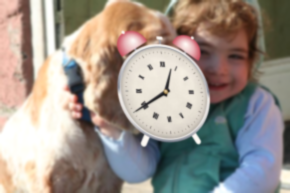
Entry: **12:40**
